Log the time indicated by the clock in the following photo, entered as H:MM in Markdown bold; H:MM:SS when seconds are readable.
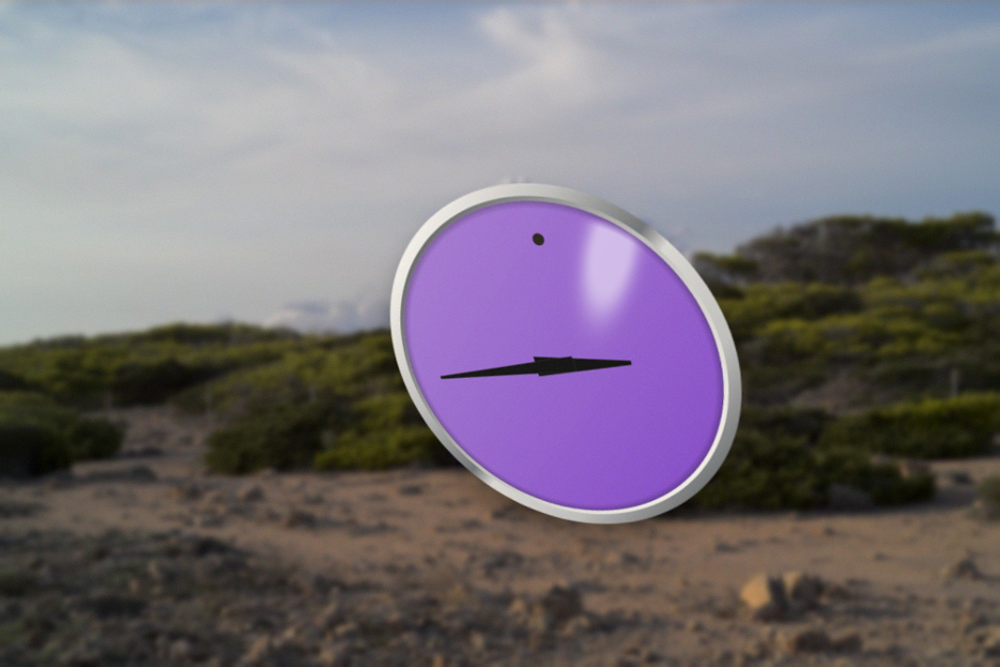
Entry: **2:43**
